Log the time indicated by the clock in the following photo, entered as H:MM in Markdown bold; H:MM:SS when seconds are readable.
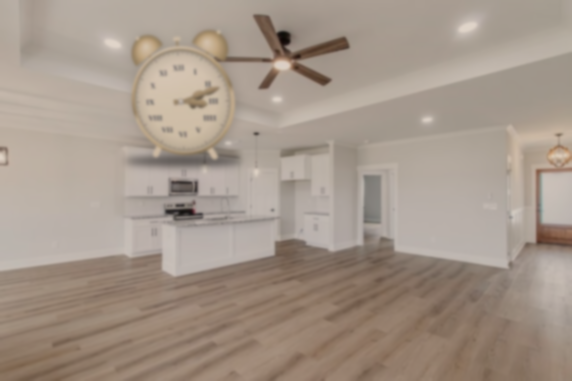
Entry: **3:12**
